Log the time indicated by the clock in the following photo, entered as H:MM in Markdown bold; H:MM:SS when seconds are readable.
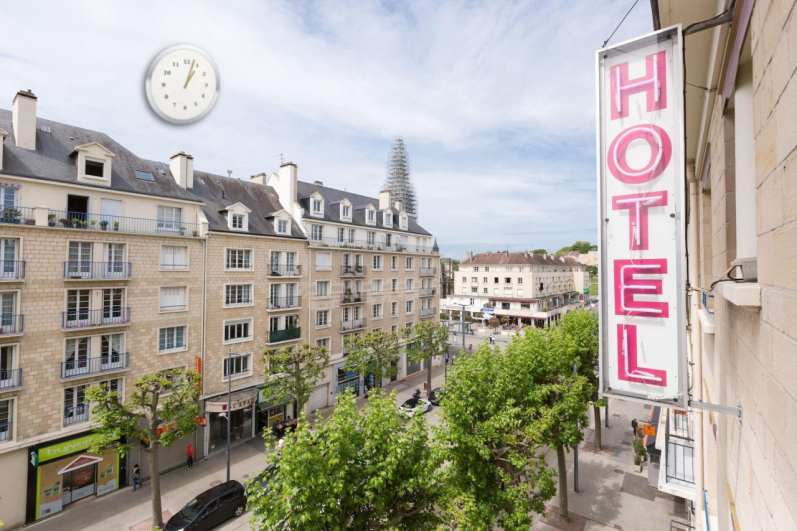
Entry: **1:03**
